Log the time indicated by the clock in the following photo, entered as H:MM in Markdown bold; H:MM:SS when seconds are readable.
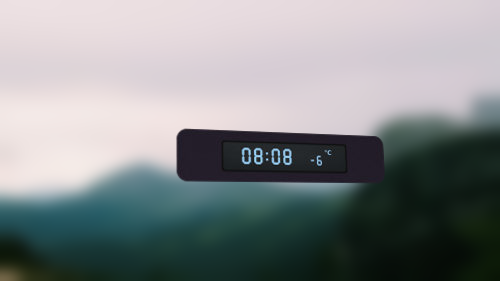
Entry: **8:08**
